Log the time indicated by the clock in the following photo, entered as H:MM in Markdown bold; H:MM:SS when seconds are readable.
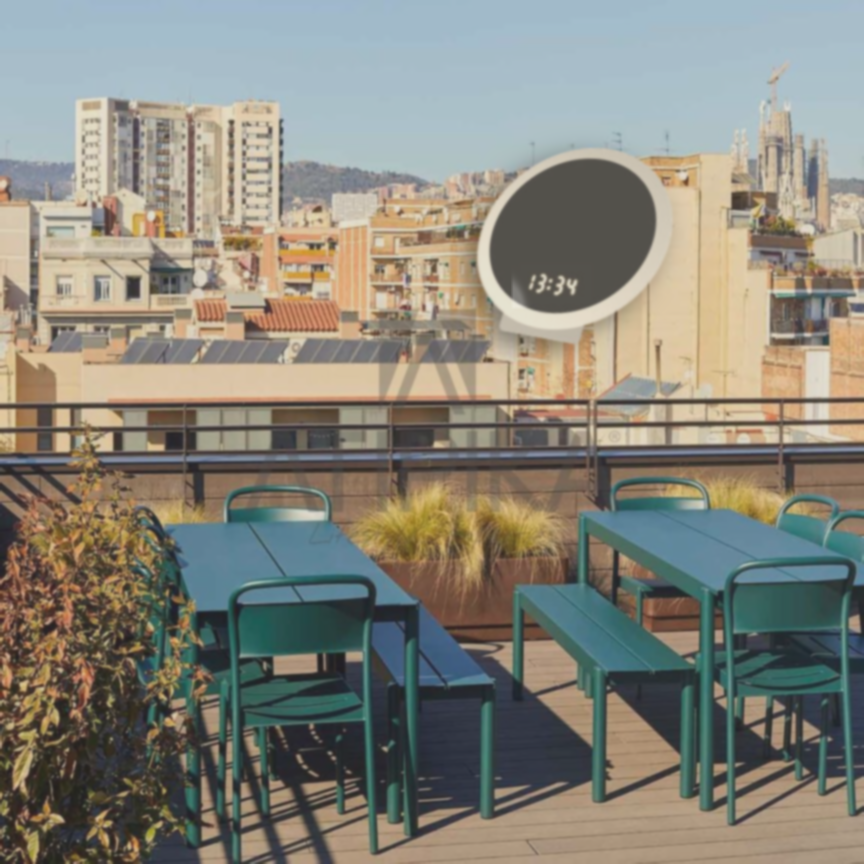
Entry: **13:34**
